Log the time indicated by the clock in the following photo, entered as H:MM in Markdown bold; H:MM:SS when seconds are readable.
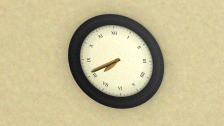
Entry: **7:41**
